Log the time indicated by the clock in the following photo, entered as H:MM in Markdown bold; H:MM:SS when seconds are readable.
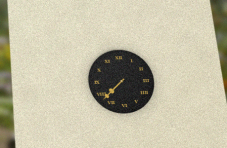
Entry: **7:38**
